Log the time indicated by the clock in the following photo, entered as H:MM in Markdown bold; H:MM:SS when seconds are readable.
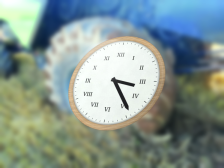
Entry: **3:24**
